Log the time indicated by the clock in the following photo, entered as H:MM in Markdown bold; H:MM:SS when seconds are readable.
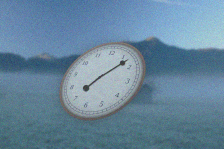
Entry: **7:07**
